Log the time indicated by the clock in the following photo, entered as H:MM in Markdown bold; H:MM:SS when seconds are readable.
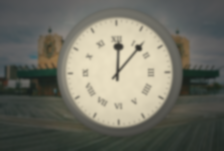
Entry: **12:07**
